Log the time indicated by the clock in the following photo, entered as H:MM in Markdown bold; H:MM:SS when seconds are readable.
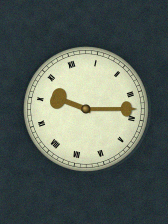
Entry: **10:18**
